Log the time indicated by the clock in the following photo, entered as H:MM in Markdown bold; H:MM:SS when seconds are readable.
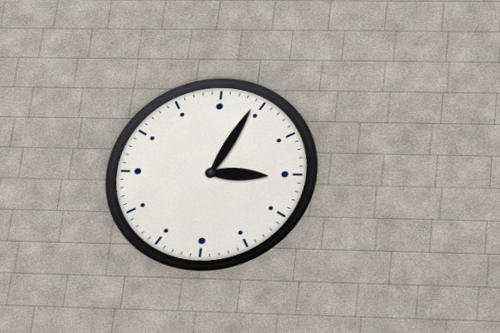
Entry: **3:04**
